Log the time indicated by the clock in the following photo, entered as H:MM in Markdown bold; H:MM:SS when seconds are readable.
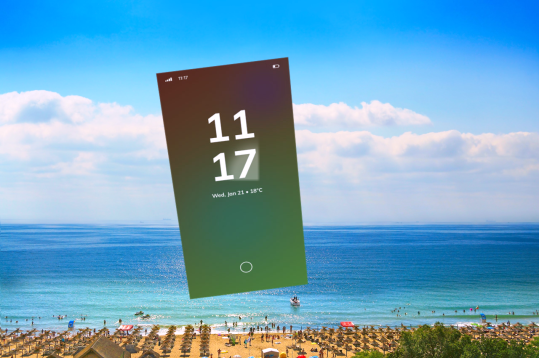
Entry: **11:17**
